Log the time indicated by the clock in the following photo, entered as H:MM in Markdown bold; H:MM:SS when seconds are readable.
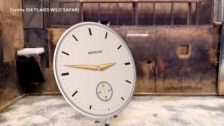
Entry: **2:47**
